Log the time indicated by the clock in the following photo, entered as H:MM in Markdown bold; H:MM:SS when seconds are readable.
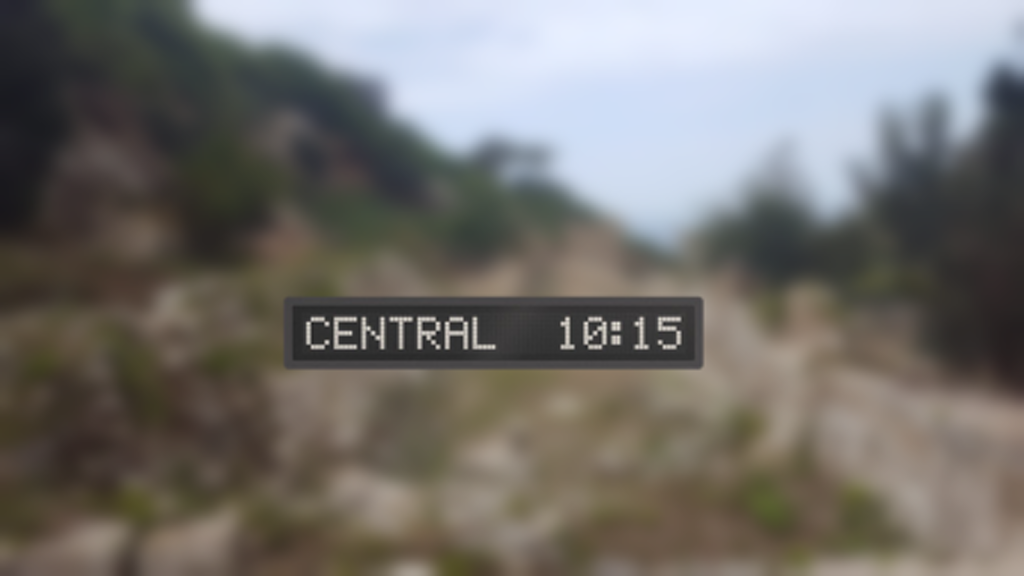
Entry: **10:15**
